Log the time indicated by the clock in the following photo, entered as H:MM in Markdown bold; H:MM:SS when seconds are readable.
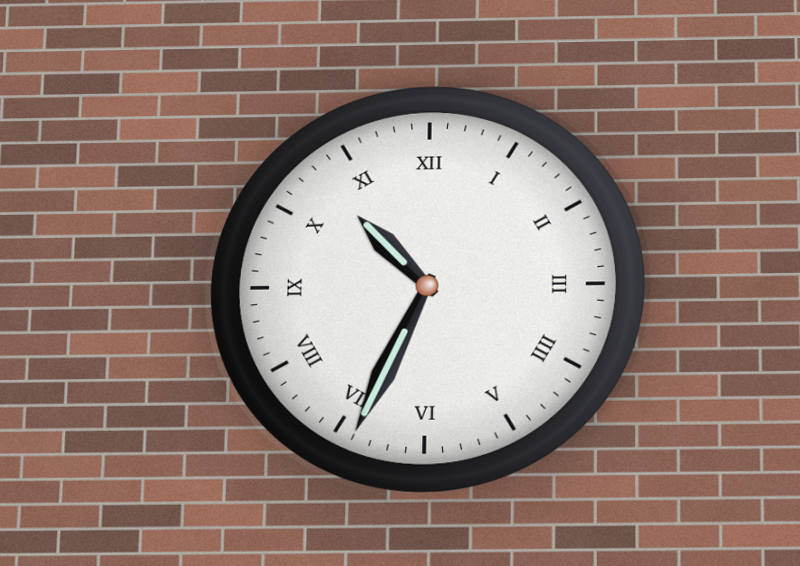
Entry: **10:34**
